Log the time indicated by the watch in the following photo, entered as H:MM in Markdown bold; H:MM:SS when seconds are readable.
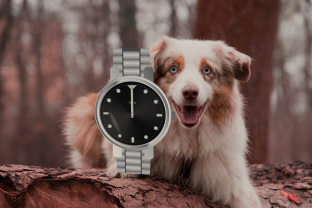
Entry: **12:00**
